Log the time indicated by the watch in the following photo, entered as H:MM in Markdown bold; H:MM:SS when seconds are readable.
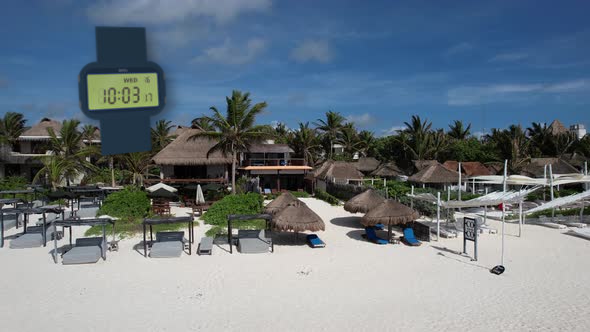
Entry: **10:03:17**
